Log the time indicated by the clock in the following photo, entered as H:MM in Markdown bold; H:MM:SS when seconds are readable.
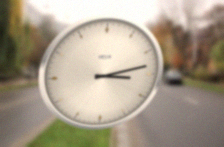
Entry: **3:13**
